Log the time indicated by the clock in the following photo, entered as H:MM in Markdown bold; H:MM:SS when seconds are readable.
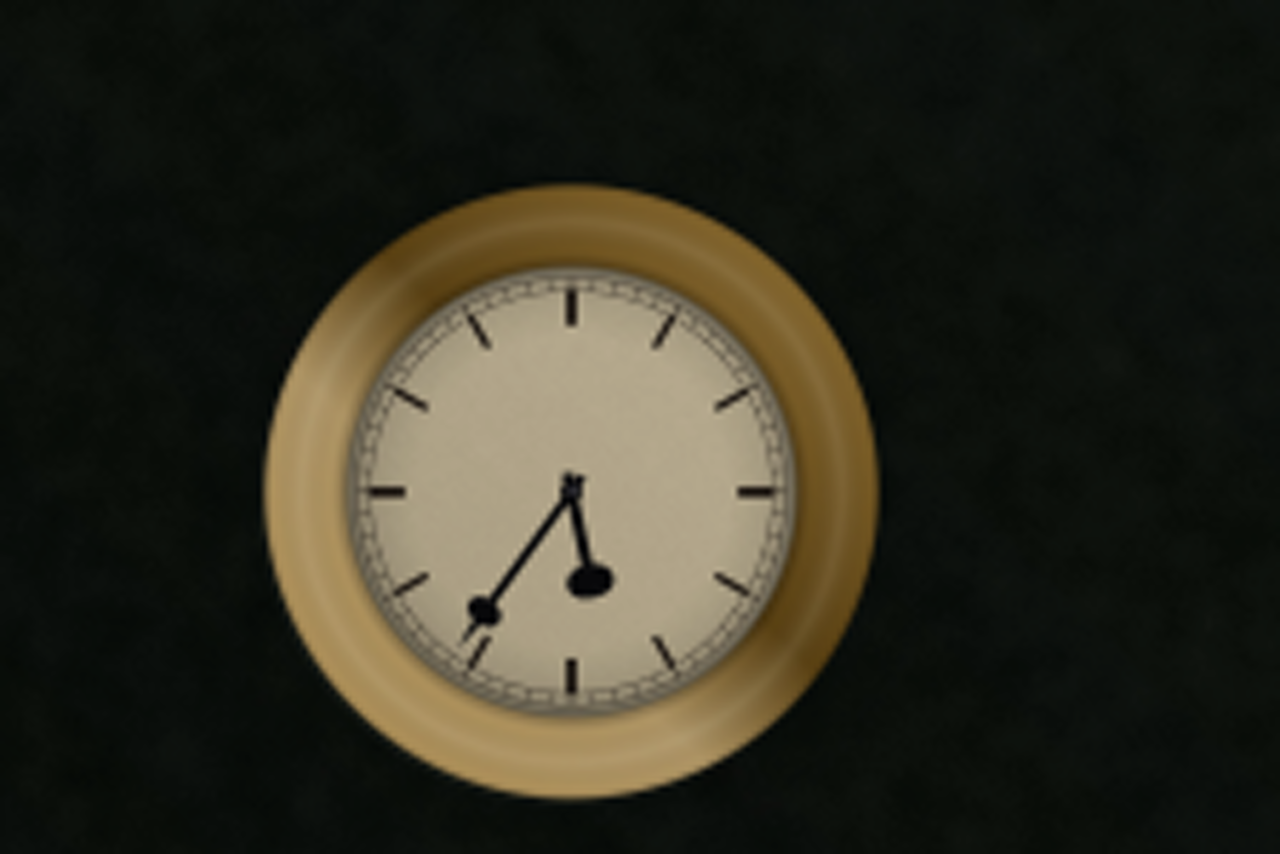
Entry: **5:36**
